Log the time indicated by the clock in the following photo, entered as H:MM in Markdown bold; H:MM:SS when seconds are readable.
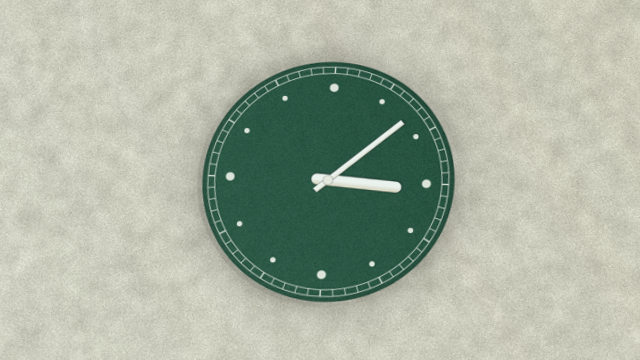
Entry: **3:08**
